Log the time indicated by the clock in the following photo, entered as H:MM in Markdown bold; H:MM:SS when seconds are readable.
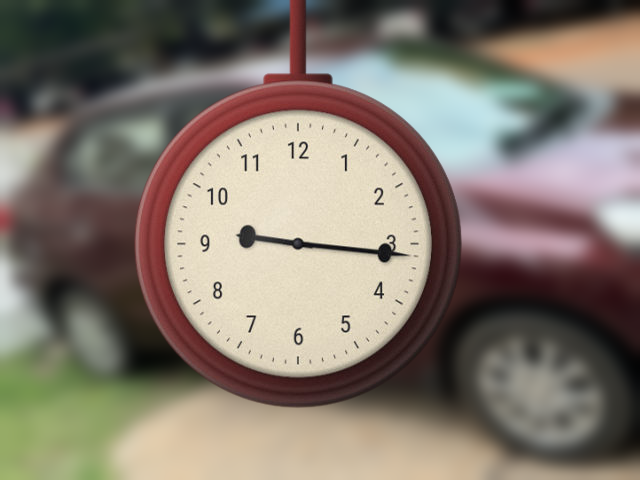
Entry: **9:16**
